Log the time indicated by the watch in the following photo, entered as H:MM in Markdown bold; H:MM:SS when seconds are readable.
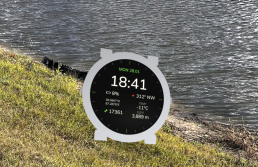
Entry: **18:41**
